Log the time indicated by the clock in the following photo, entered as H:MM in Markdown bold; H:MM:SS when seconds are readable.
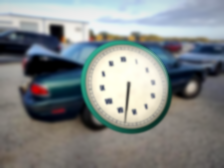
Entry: **6:33**
